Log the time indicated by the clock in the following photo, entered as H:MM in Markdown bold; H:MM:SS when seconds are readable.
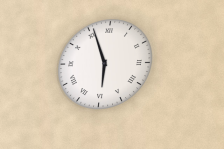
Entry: **5:56**
